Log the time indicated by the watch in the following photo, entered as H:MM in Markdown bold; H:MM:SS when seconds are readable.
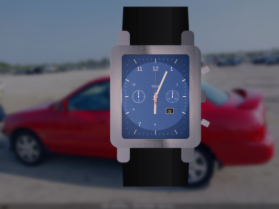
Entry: **6:04**
